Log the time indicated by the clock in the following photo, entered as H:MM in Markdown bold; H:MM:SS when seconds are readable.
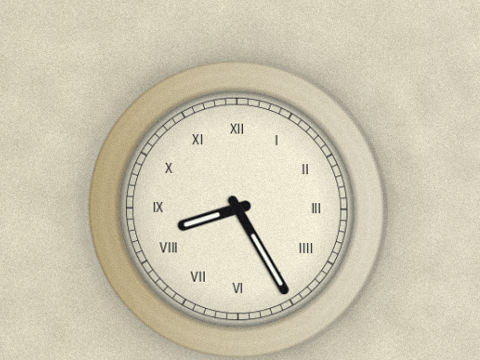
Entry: **8:25**
